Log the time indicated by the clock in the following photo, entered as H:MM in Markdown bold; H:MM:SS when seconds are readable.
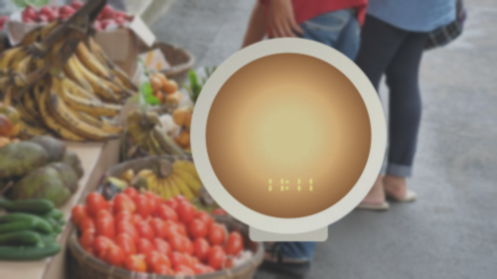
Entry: **11:11**
